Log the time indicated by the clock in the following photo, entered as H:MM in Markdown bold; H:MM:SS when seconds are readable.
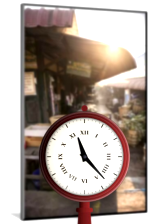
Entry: **11:23**
